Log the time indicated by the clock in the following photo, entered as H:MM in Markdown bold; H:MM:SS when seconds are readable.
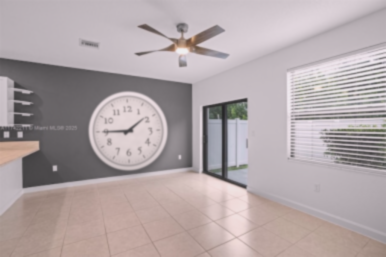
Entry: **1:45**
